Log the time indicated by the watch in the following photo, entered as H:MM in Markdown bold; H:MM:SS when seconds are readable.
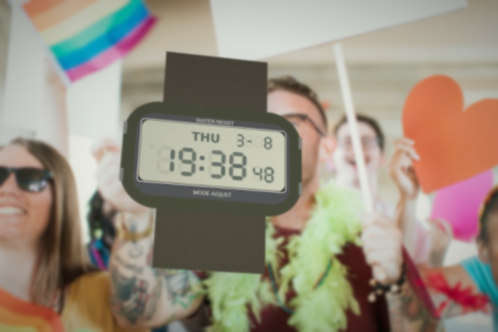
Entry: **19:38:48**
